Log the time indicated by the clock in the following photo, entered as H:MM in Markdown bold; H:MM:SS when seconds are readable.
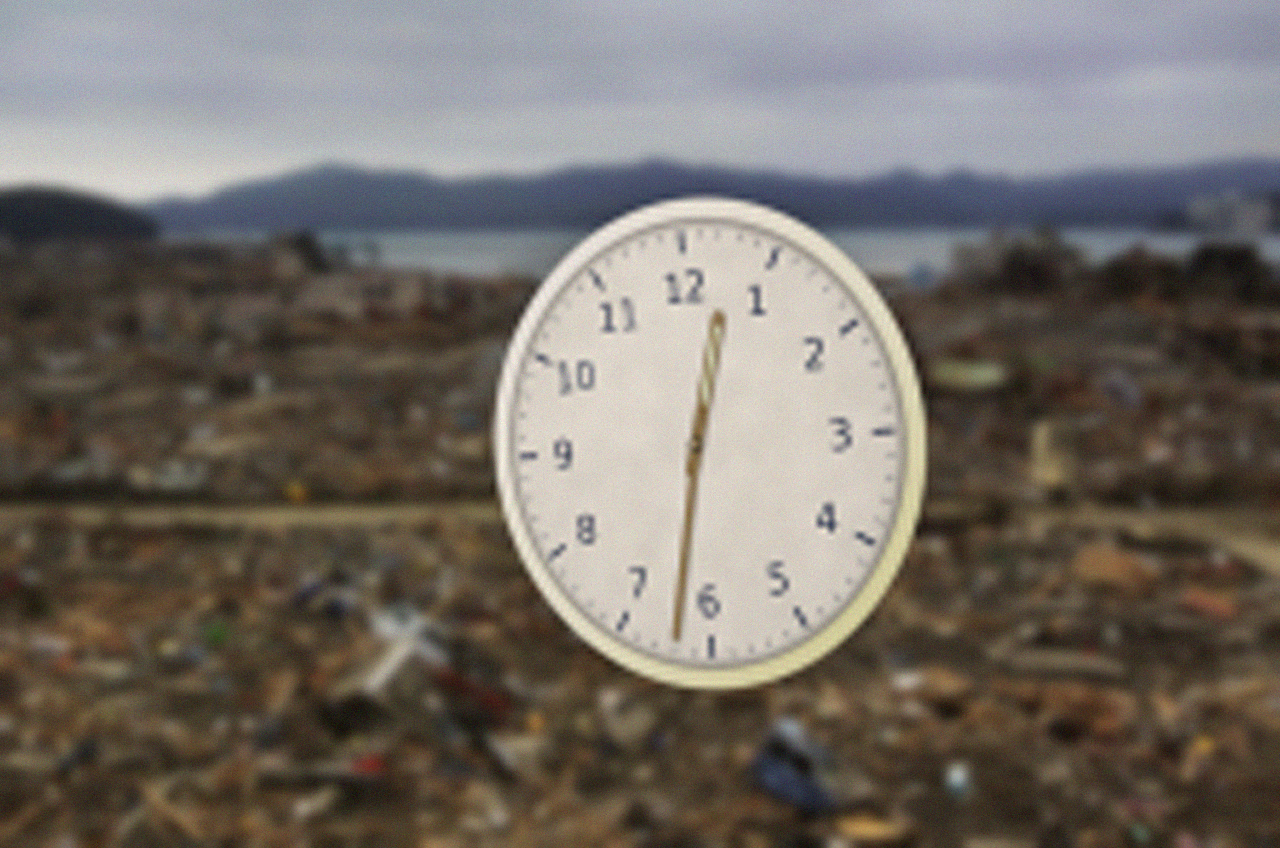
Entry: **12:32**
